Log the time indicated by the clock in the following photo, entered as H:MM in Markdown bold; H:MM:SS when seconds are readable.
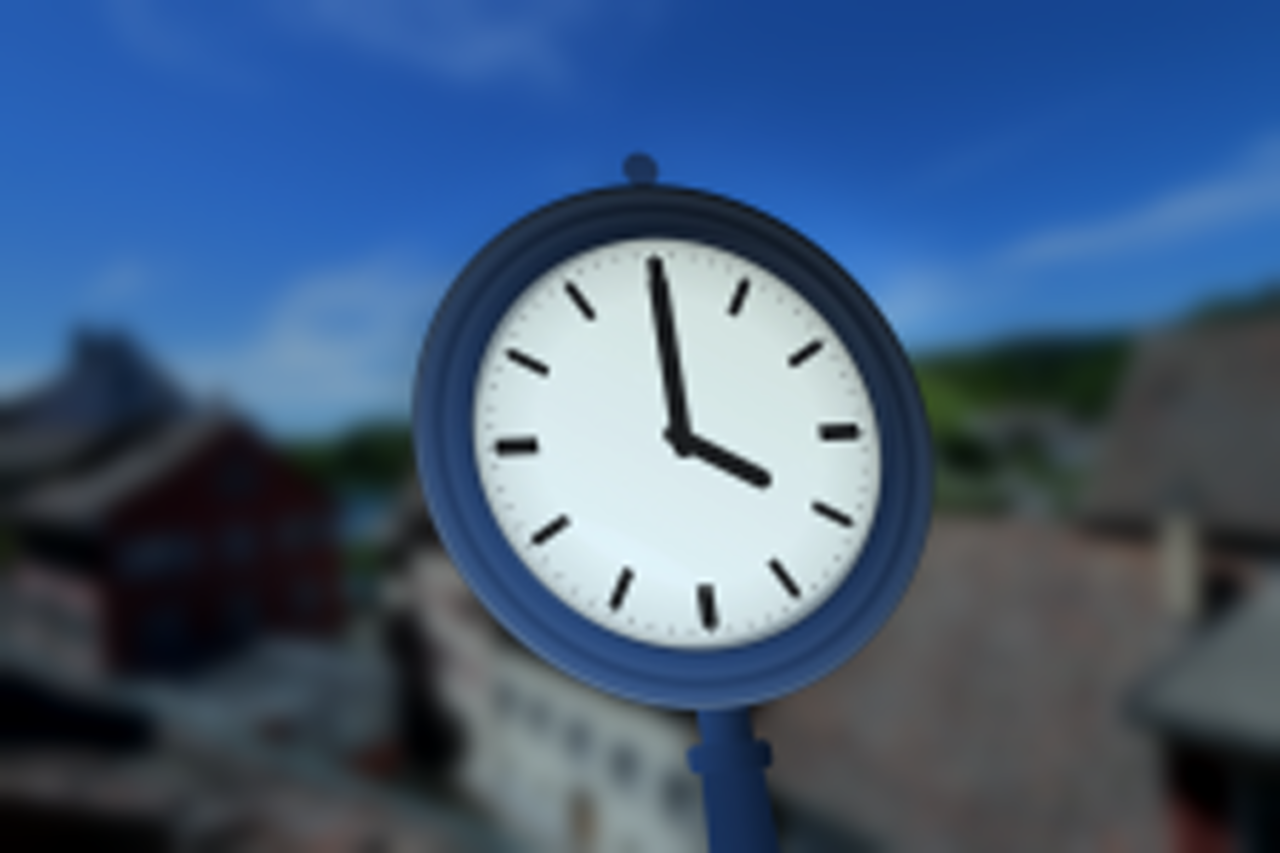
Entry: **4:00**
